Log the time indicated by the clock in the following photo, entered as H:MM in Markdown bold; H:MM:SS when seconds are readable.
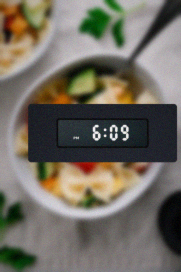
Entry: **6:09**
